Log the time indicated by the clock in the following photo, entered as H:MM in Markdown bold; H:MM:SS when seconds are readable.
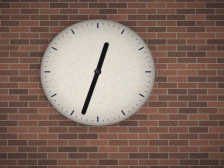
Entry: **12:33**
